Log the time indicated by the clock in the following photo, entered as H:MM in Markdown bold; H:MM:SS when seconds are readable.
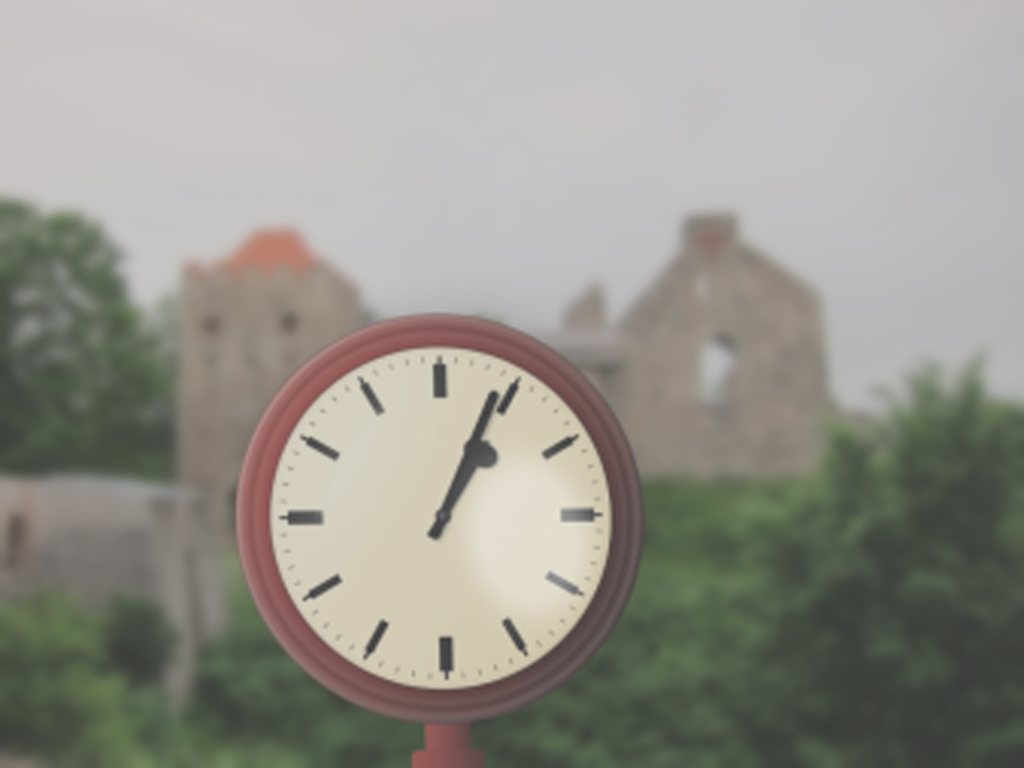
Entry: **1:04**
